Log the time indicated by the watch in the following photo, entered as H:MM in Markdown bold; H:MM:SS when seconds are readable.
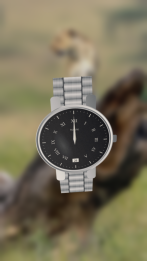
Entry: **12:00**
